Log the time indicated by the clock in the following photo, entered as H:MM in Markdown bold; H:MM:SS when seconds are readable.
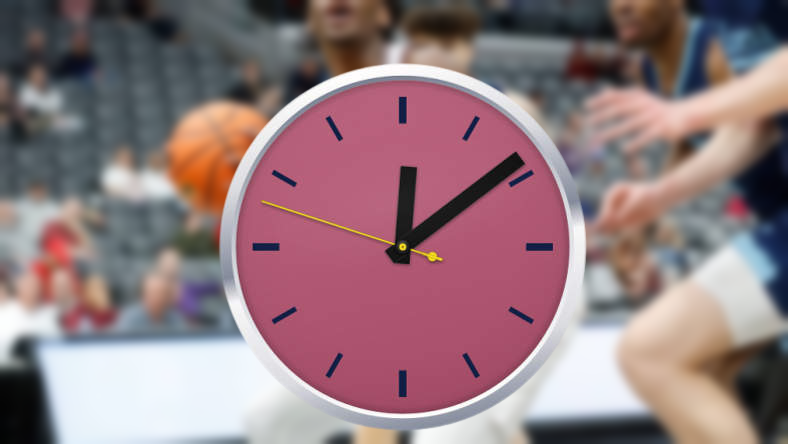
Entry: **12:08:48**
